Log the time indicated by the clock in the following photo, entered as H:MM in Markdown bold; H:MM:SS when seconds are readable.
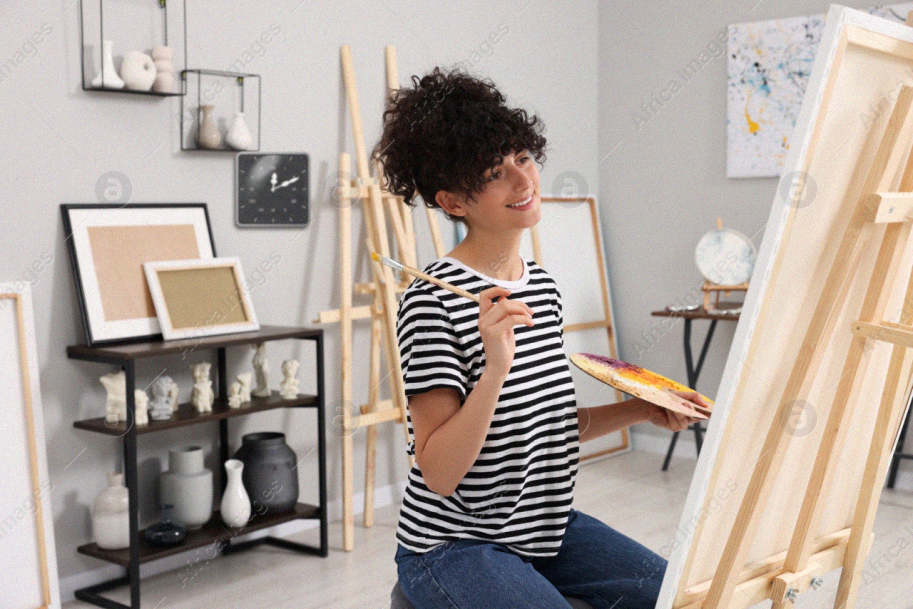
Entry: **12:11**
